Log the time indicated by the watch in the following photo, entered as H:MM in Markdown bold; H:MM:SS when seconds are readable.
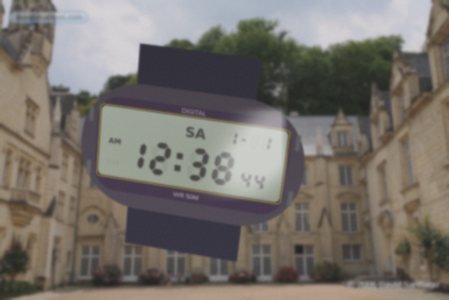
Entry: **12:38:44**
